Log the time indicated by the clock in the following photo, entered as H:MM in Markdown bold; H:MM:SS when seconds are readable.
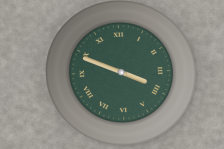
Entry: **3:49**
